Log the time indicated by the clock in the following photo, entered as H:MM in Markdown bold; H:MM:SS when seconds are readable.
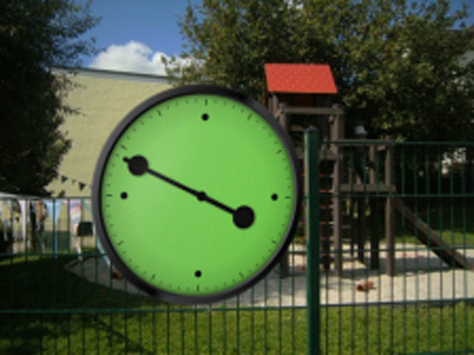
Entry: **3:49**
